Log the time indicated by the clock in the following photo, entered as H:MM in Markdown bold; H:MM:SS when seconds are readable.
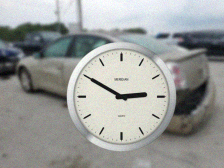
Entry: **2:50**
